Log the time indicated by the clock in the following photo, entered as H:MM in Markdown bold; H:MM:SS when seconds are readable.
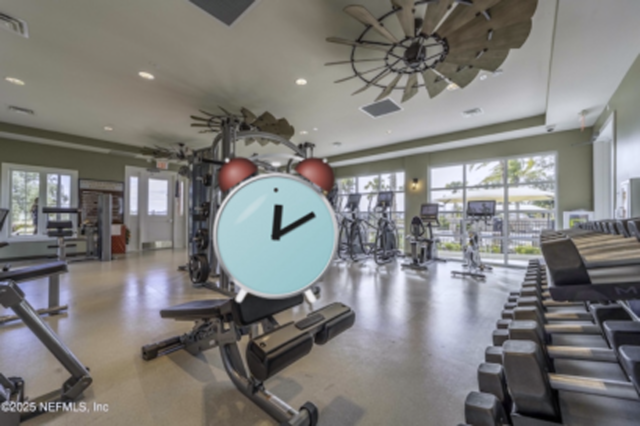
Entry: **12:10**
